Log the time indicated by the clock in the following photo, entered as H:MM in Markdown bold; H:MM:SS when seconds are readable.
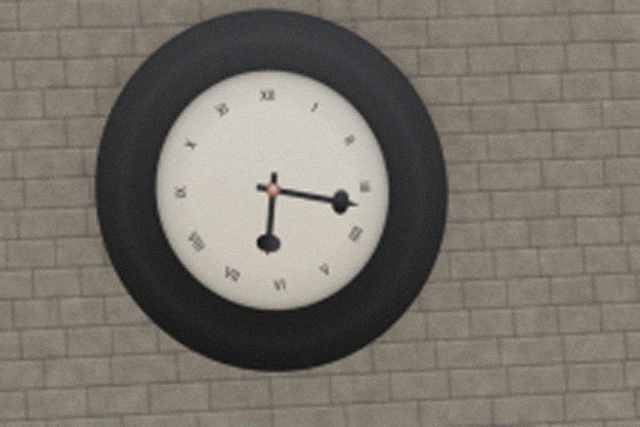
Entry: **6:17**
